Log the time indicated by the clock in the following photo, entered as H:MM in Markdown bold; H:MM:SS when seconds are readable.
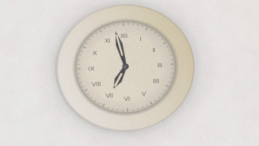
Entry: **6:58**
